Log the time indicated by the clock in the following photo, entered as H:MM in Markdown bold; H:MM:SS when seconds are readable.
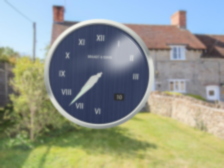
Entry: **7:37**
